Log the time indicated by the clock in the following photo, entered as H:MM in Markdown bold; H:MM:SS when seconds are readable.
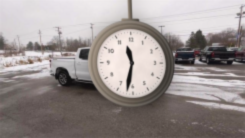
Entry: **11:32**
